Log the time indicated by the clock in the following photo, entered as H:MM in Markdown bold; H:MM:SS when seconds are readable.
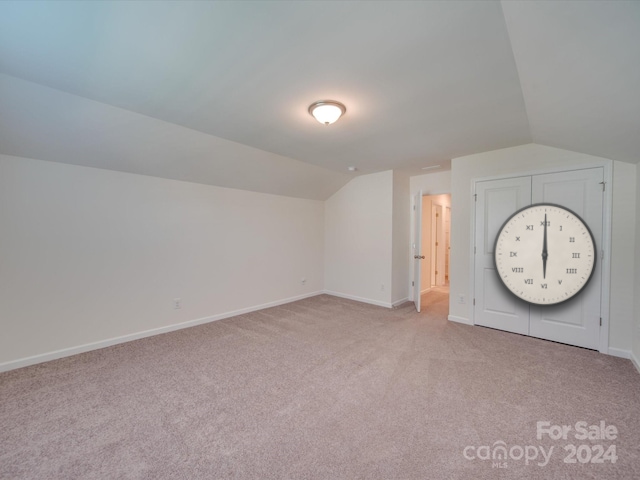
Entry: **6:00**
